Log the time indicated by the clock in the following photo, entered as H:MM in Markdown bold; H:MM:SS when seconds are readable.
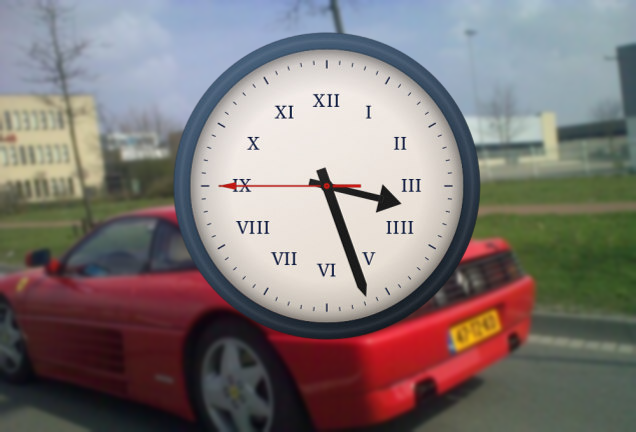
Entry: **3:26:45**
